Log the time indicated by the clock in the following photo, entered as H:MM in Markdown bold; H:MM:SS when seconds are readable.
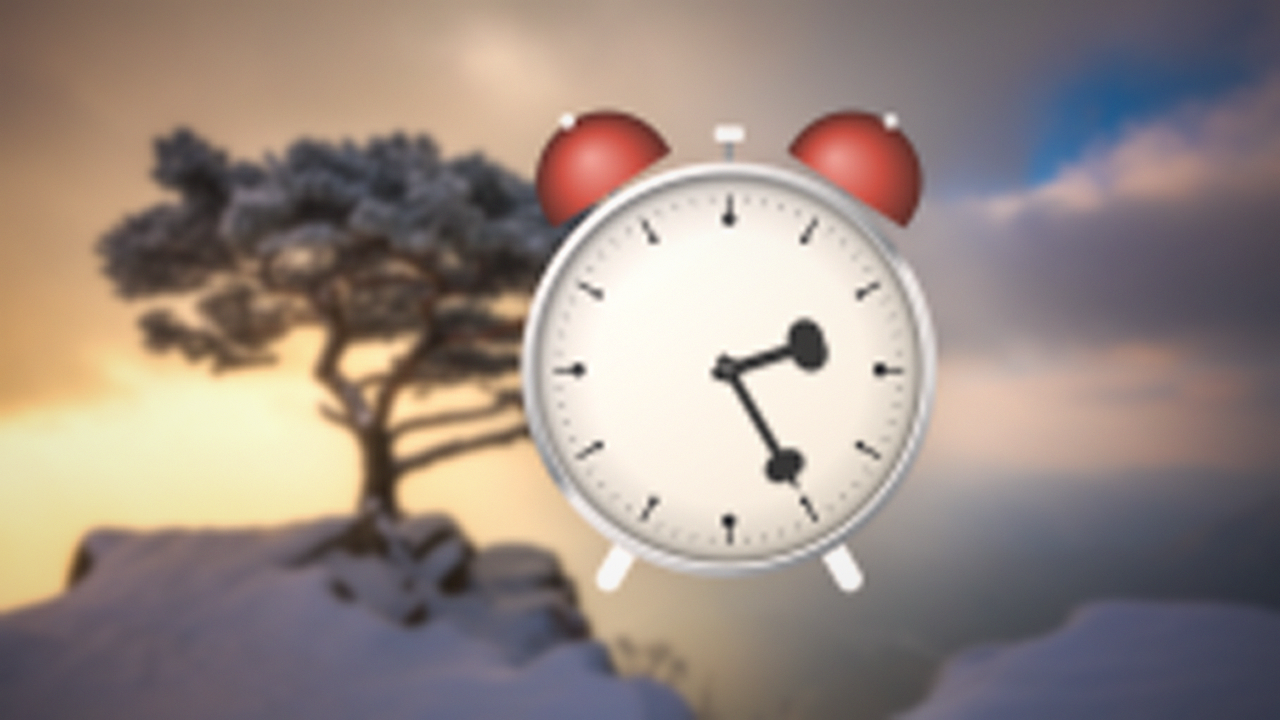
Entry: **2:25**
